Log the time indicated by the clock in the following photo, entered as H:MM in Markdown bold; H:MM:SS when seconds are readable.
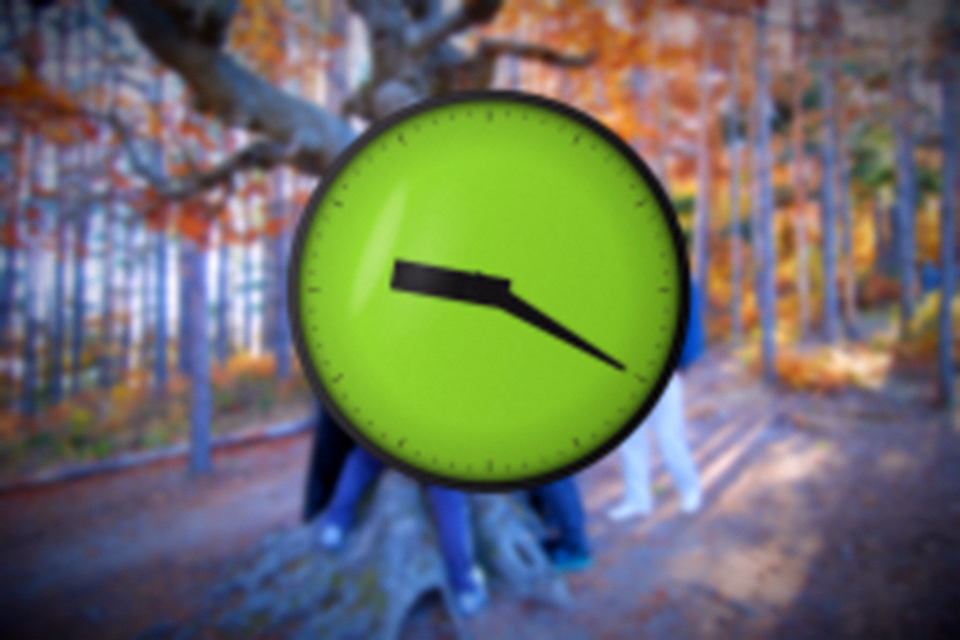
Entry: **9:20**
